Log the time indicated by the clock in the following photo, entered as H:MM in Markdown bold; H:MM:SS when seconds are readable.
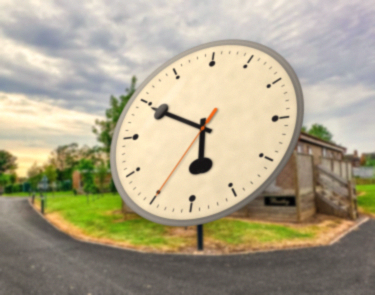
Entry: **5:49:35**
